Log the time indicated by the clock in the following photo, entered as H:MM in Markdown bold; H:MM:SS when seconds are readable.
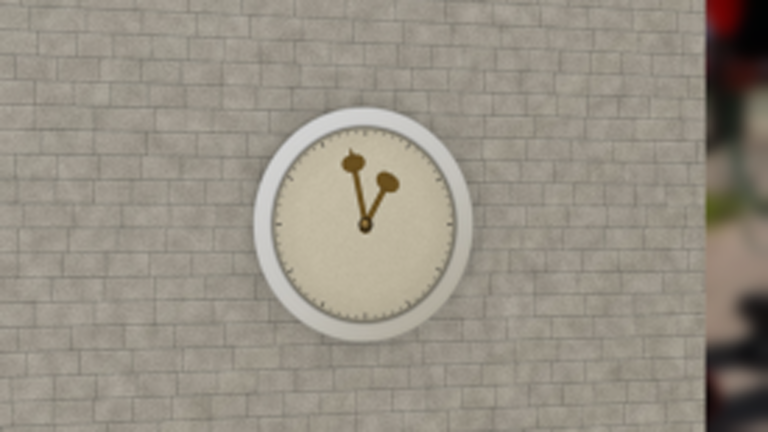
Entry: **12:58**
